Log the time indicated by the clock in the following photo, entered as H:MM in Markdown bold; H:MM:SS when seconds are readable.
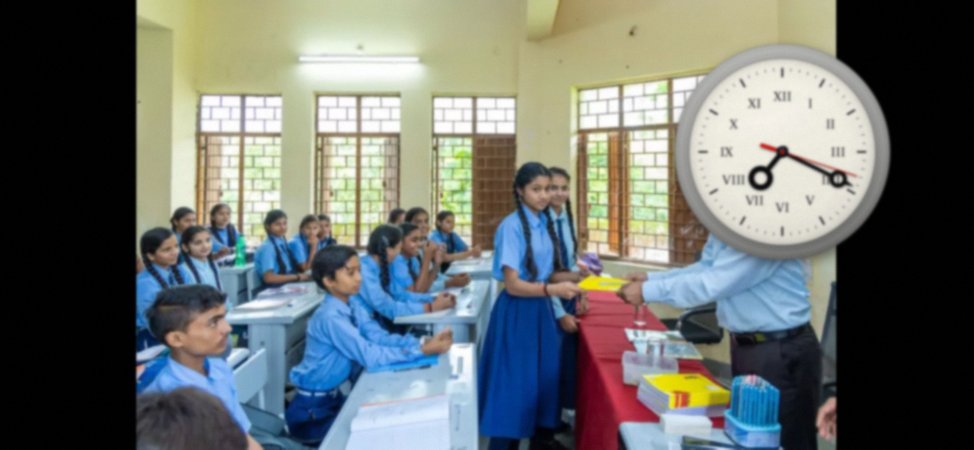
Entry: **7:19:18**
